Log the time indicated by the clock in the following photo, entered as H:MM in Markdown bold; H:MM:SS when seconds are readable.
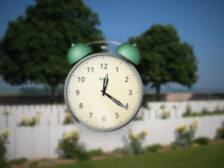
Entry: **12:21**
